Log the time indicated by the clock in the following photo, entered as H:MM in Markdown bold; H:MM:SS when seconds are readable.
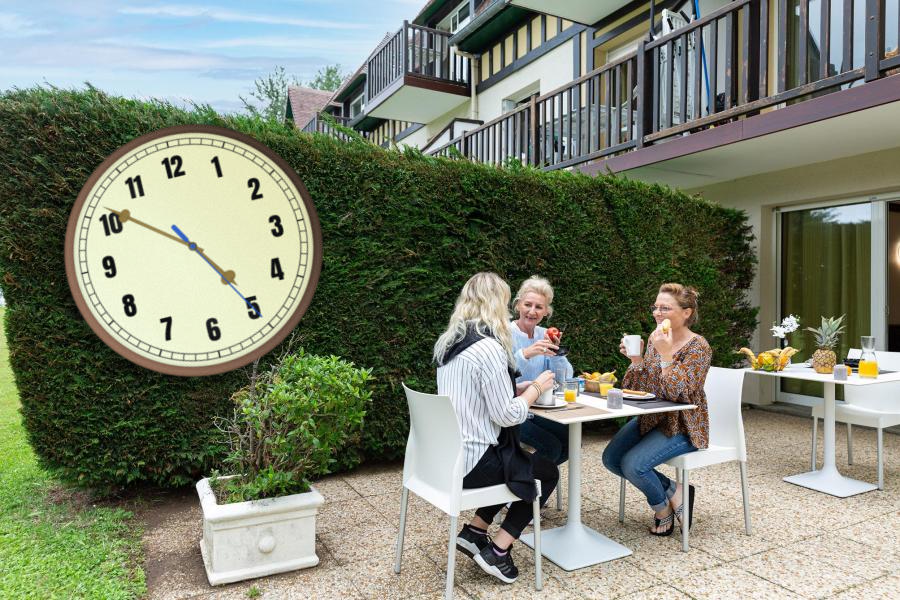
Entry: **4:51:25**
